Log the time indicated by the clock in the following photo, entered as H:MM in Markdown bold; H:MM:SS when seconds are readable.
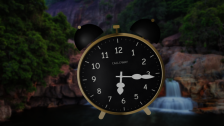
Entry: **6:16**
